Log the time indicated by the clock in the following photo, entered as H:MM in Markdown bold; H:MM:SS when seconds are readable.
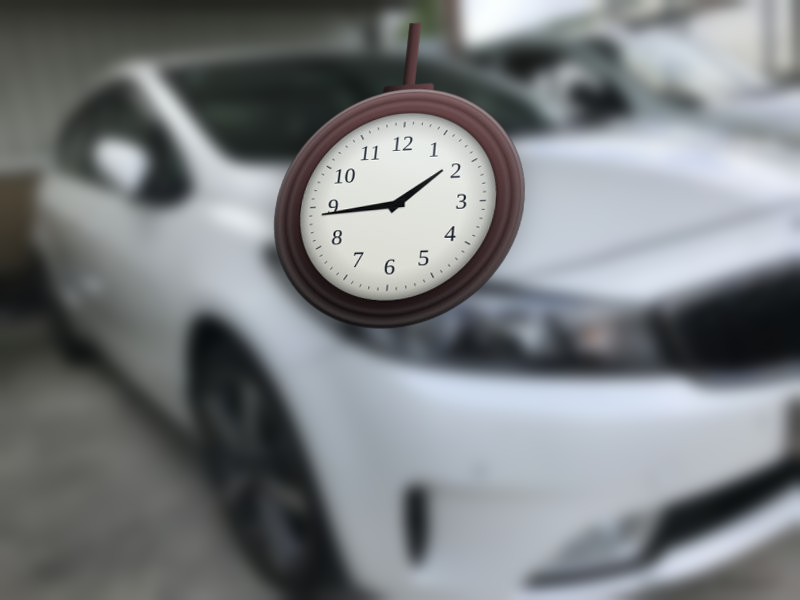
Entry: **1:44**
